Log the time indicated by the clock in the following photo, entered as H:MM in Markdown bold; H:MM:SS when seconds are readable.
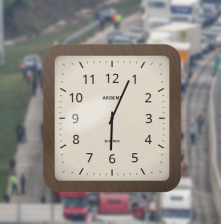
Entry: **6:04**
